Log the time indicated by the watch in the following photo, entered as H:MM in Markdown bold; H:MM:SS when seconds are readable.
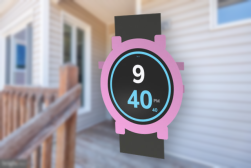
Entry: **9:40**
